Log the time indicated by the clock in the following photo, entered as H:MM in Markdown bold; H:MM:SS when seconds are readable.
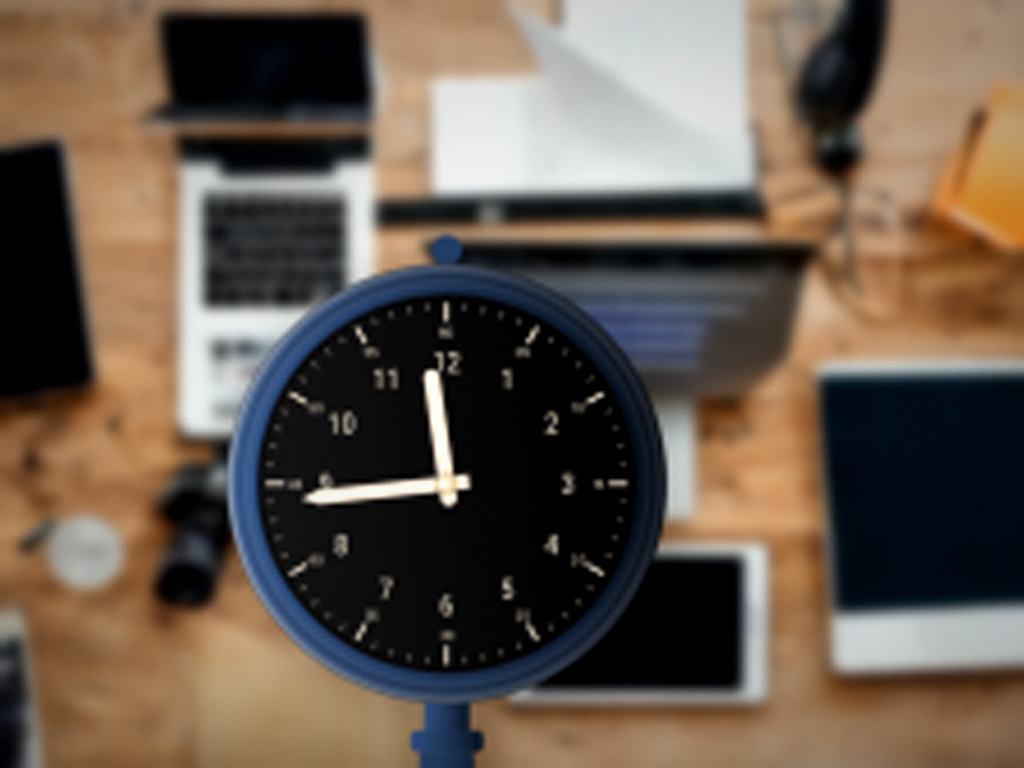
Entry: **11:44**
